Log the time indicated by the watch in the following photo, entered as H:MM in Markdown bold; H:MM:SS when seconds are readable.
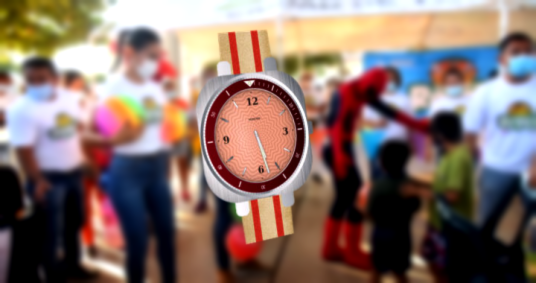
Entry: **5:28**
